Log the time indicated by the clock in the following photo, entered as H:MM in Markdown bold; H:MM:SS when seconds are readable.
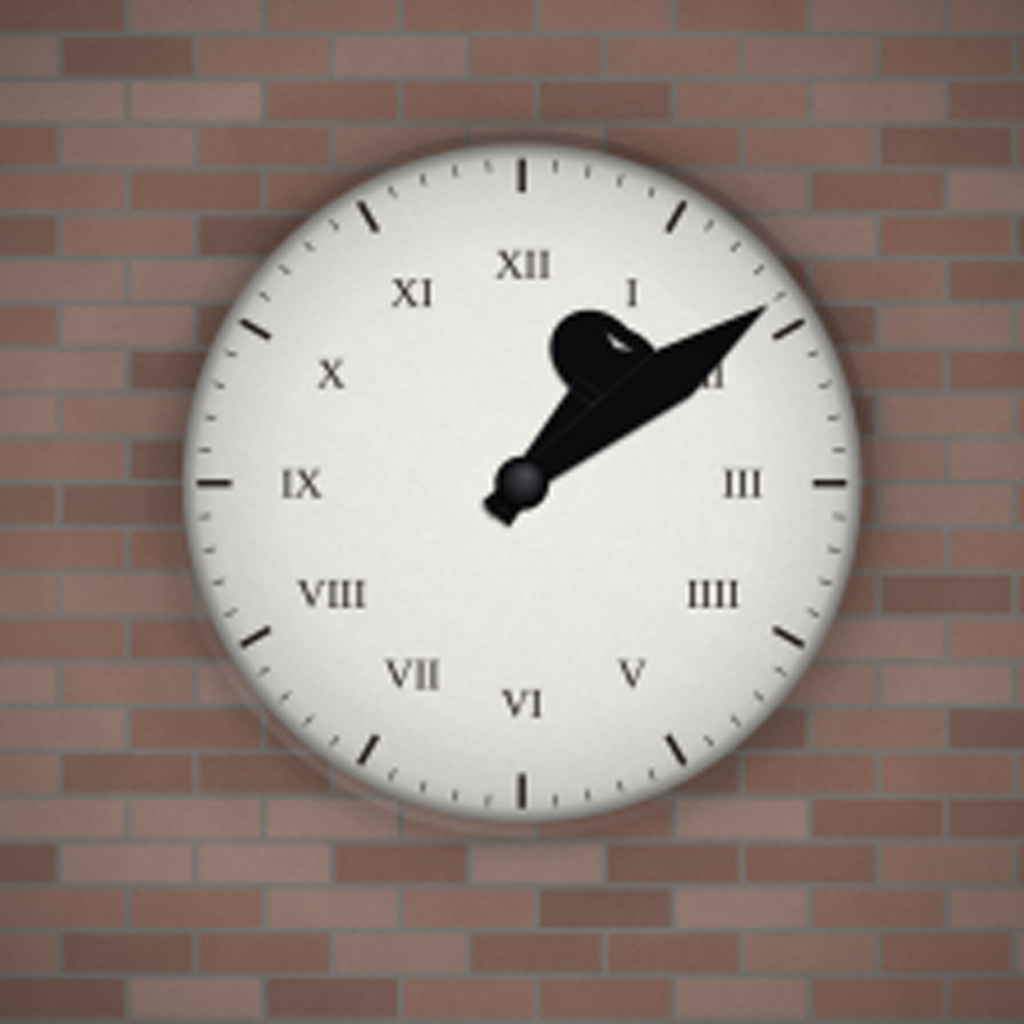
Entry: **1:09**
